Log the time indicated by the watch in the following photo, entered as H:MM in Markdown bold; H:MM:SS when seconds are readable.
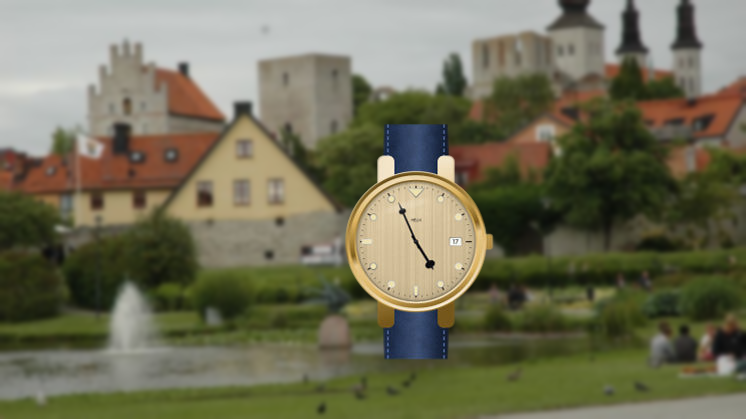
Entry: **4:56**
